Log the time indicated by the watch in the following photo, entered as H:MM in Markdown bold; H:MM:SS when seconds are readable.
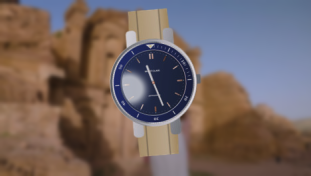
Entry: **11:27**
